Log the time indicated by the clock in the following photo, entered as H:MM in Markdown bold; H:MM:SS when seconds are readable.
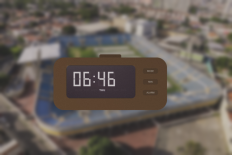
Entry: **6:46**
